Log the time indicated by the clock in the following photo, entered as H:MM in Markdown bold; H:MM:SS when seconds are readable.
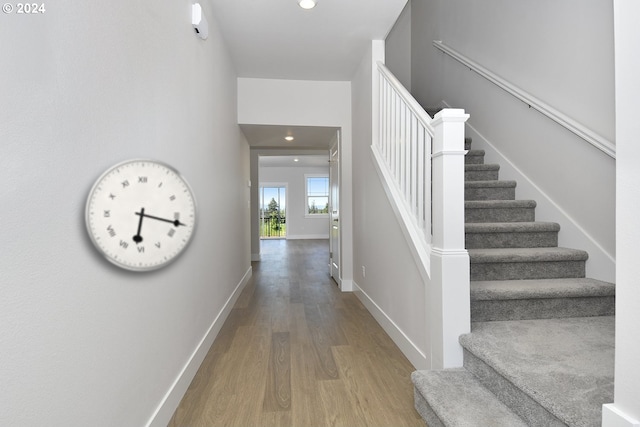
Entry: **6:17**
